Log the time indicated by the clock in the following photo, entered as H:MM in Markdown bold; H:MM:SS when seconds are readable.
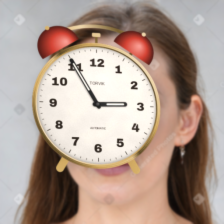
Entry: **2:55**
